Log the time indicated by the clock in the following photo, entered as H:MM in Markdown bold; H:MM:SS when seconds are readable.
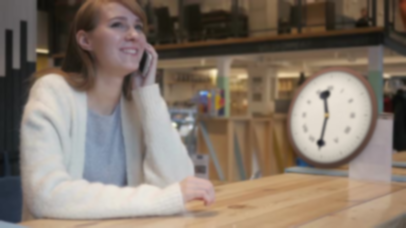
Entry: **11:31**
